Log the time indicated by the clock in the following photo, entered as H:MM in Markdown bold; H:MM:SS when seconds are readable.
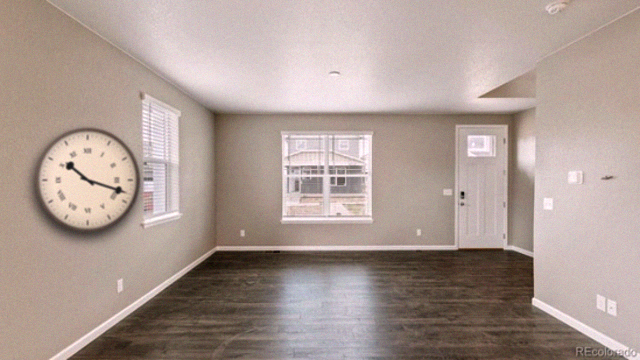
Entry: **10:18**
